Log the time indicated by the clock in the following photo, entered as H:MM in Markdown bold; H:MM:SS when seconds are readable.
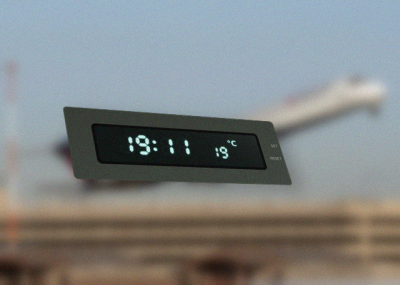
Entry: **19:11**
